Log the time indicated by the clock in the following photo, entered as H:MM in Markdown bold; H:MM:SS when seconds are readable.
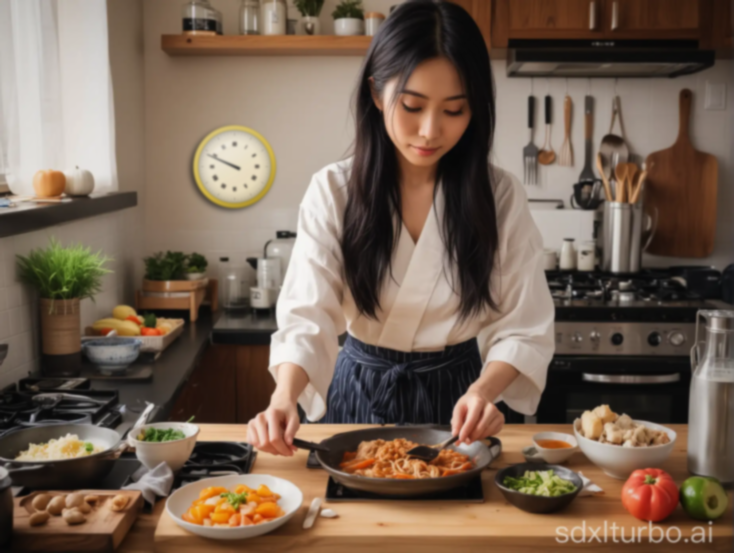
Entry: **9:49**
